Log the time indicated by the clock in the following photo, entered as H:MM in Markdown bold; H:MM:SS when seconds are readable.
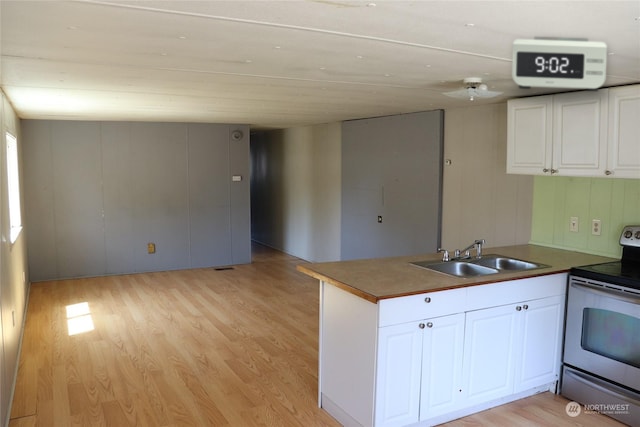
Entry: **9:02**
